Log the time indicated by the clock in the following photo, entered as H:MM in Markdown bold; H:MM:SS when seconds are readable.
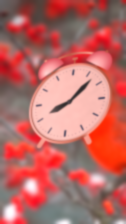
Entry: **8:07**
